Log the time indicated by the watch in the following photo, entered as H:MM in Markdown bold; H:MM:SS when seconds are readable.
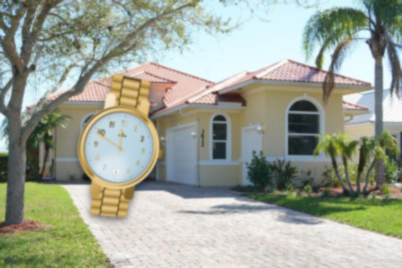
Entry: **11:49**
